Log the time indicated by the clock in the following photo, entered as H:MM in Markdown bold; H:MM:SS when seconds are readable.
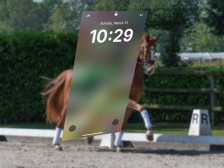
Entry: **10:29**
